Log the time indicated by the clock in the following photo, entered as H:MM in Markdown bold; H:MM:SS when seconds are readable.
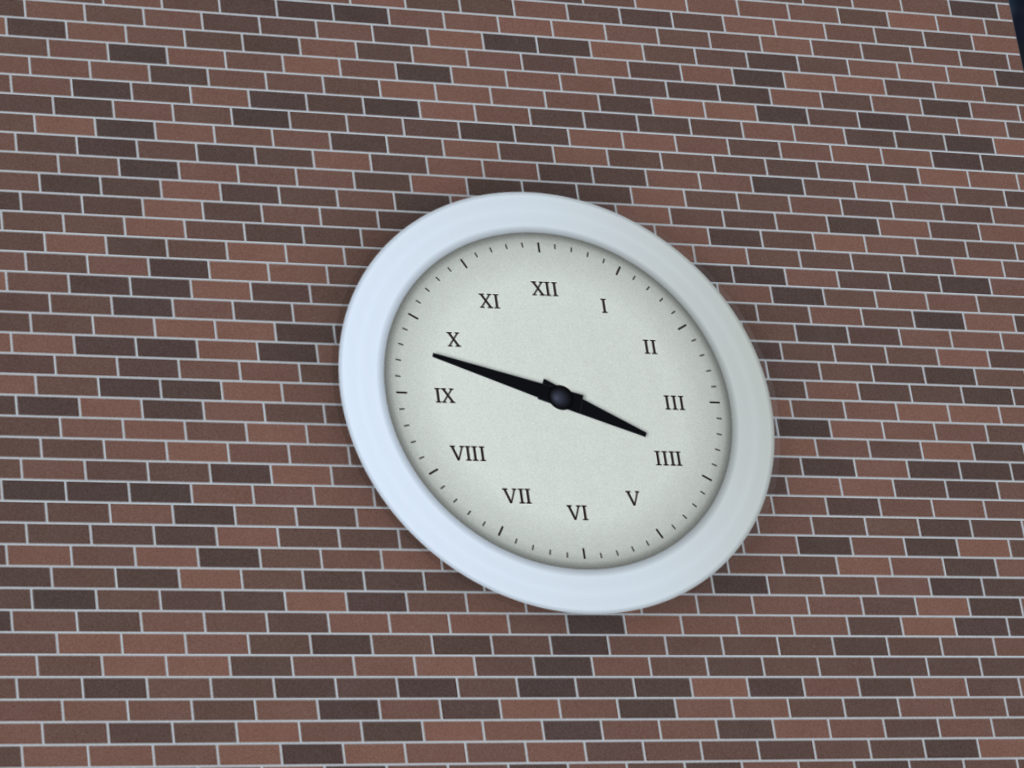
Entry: **3:48**
